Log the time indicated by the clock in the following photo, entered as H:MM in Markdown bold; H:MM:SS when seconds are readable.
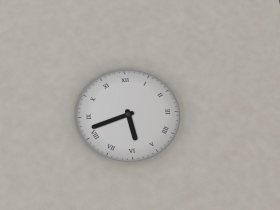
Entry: **5:42**
